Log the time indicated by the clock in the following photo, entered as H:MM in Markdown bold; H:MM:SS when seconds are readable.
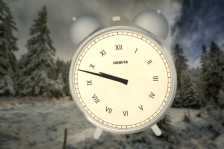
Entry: **9:48**
